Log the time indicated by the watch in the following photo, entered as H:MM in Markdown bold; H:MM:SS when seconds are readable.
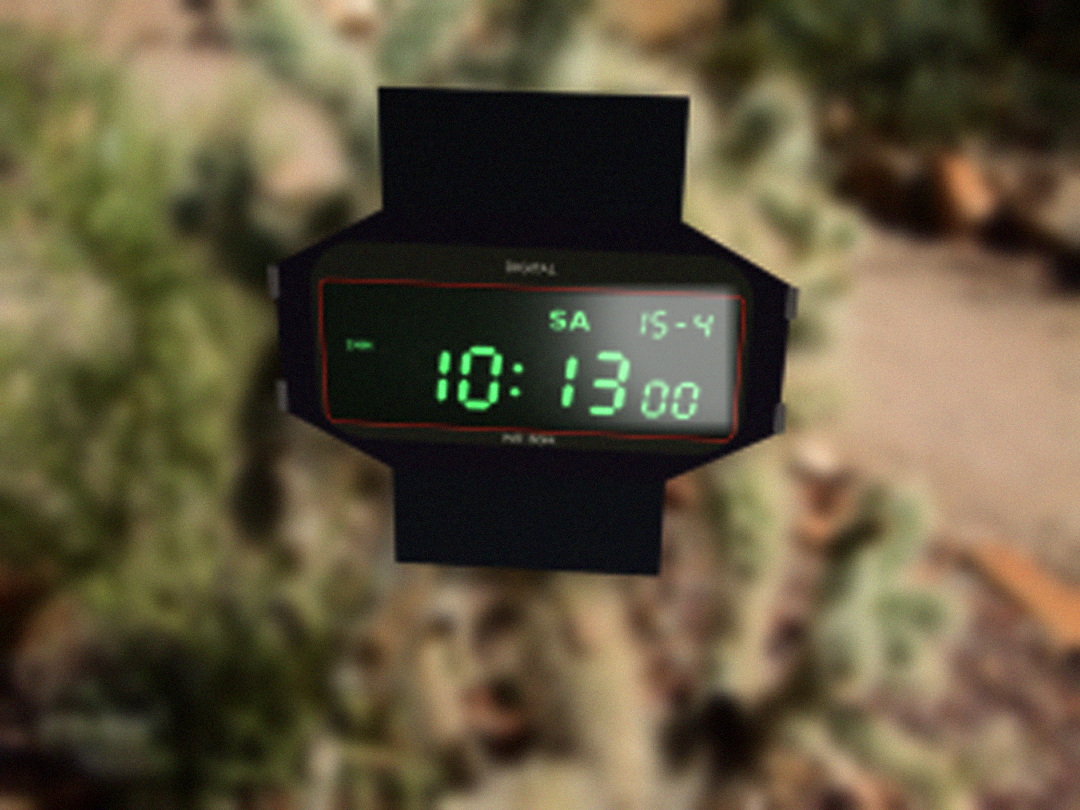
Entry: **10:13:00**
